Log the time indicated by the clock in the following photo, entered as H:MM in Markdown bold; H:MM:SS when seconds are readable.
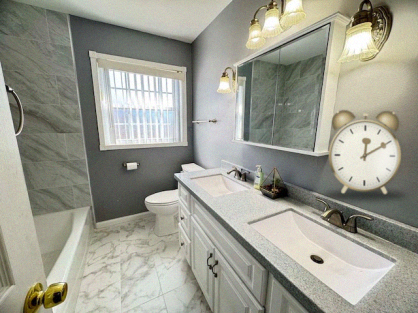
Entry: **12:10**
